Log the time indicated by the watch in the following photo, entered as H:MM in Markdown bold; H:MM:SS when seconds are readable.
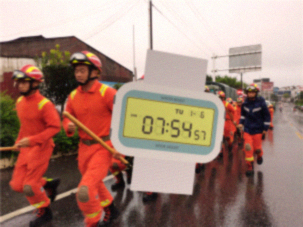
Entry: **7:54**
